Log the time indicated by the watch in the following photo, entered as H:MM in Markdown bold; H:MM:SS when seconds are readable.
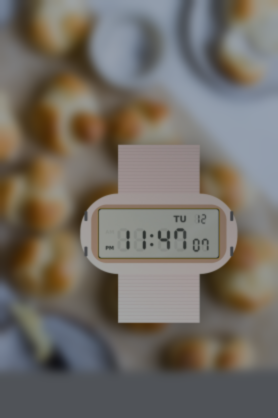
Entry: **11:47:07**
